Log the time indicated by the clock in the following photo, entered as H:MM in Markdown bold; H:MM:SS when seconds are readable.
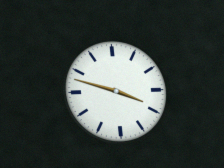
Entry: **3:48**
